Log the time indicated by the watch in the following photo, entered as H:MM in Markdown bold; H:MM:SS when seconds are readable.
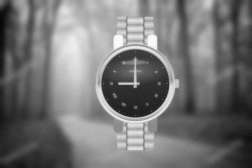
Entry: **9:00**
